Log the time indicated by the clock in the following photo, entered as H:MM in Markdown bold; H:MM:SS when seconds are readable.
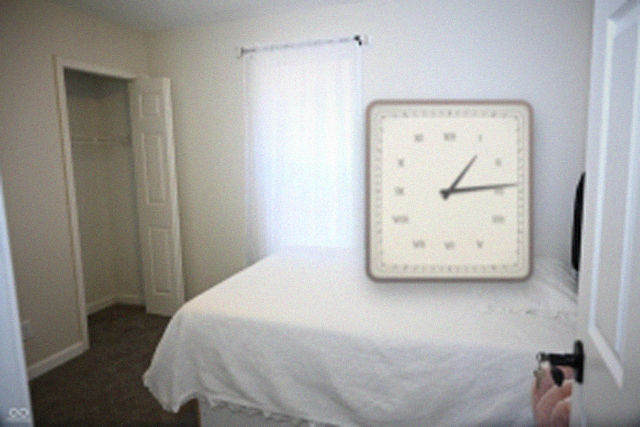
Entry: **1:14**
